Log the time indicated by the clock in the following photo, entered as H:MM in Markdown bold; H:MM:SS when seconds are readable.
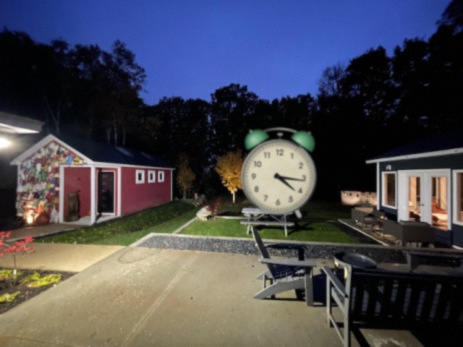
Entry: **4:16**
